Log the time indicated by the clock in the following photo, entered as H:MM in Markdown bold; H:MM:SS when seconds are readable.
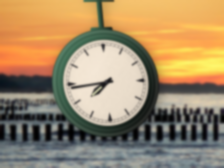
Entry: **7:44**
